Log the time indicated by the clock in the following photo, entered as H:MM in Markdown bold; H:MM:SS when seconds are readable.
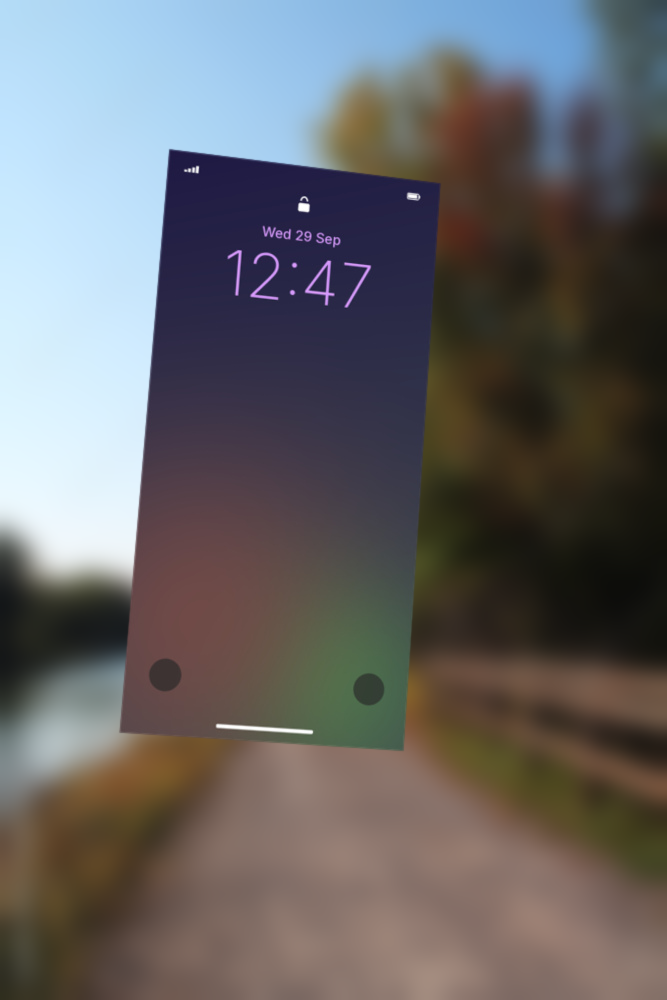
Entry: **12:47**
